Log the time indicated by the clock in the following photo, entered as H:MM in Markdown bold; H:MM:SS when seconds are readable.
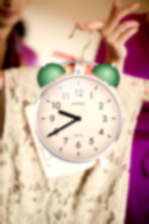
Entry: **9:40**
